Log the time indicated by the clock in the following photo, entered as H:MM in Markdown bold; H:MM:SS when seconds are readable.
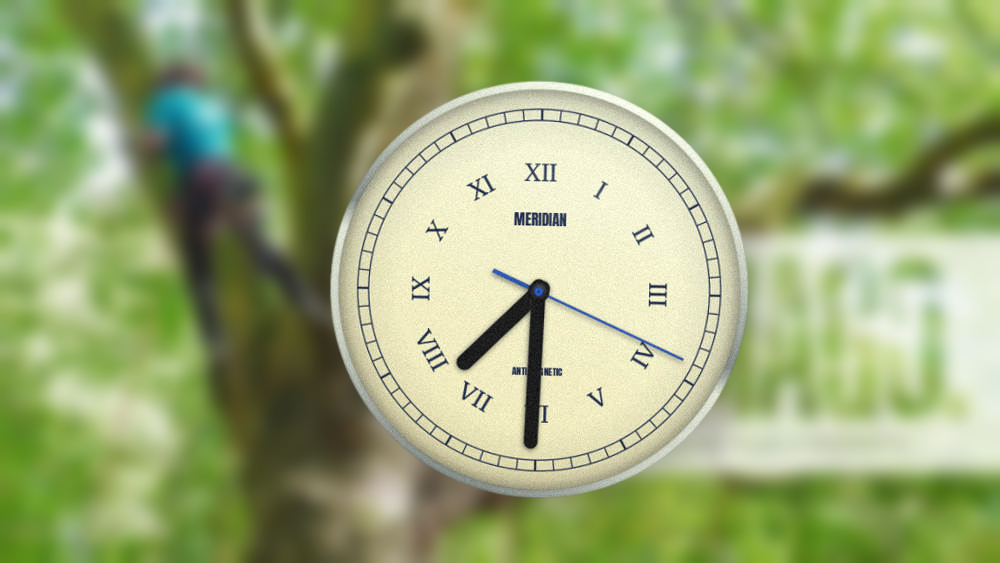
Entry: **7:30:19**
